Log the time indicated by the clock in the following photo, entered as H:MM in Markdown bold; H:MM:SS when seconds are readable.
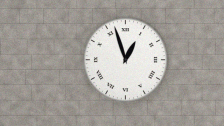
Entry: **12:57**
